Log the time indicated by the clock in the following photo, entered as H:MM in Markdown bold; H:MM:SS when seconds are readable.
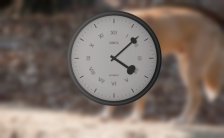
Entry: **4:08**
